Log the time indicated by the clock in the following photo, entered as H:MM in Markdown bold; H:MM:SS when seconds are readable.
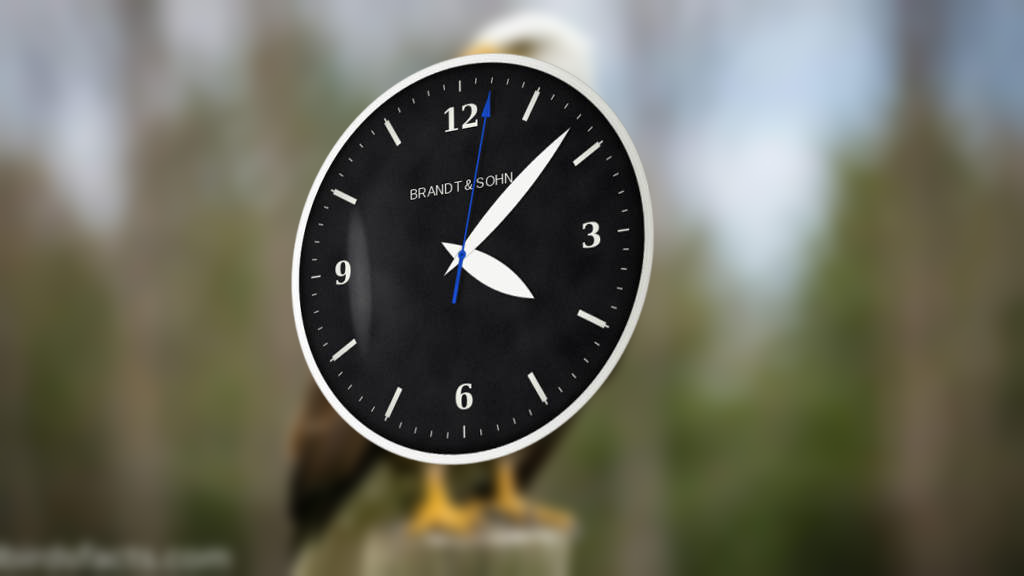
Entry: **4:08:02**
